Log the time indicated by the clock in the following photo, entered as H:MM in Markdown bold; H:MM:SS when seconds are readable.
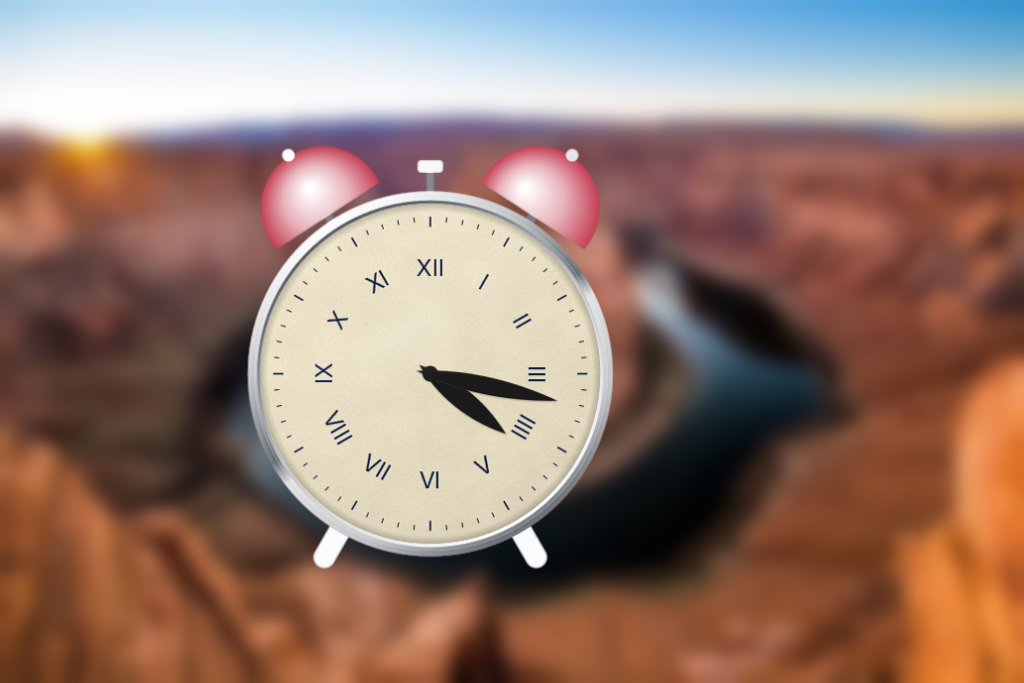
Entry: **4:17**
